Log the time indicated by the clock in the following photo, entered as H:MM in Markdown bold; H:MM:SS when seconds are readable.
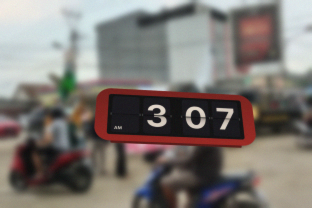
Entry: **3:07**
